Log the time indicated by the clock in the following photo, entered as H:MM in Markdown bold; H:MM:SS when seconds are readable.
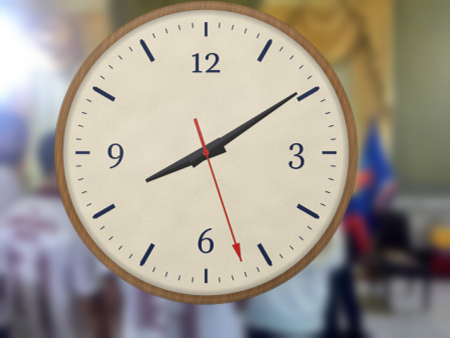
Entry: **8:09:27**
